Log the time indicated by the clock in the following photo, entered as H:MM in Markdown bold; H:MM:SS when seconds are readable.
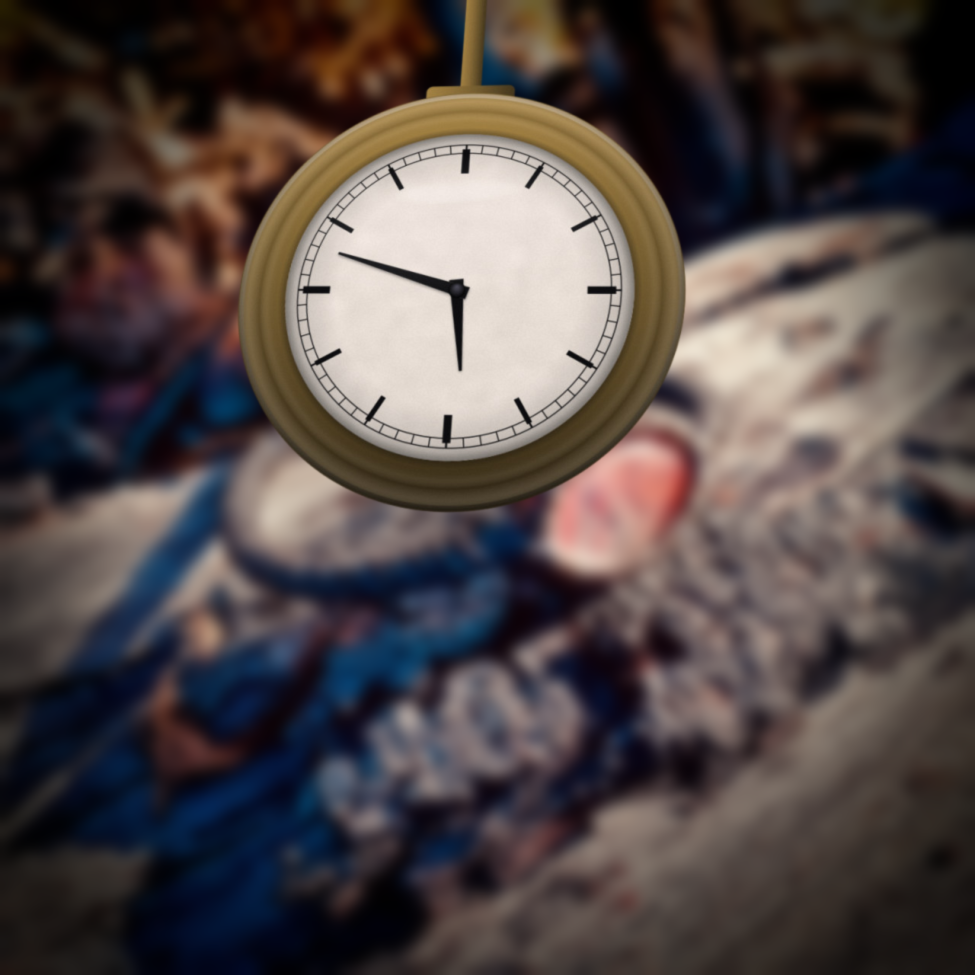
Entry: **5:48**
